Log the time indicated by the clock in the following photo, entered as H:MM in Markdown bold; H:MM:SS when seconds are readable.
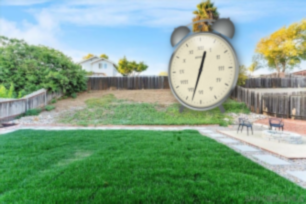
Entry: **12:33**
